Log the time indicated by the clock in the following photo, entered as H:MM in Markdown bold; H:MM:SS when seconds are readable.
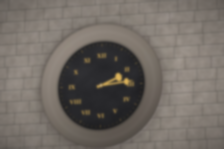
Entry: **2:14**
